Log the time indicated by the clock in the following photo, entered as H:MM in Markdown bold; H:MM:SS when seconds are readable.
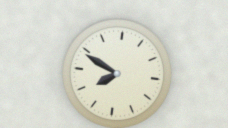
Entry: **7:49**
